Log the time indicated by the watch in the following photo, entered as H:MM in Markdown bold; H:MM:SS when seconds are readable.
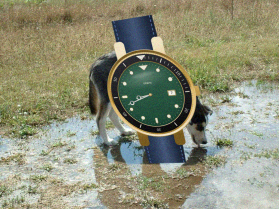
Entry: **8:42**
